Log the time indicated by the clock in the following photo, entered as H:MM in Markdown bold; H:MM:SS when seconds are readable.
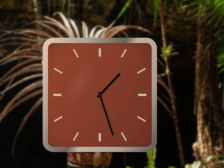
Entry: **1:27**
